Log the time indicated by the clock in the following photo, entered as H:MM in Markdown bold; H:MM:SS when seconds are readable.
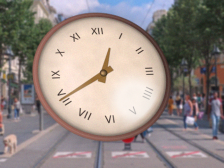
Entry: **12:40**
